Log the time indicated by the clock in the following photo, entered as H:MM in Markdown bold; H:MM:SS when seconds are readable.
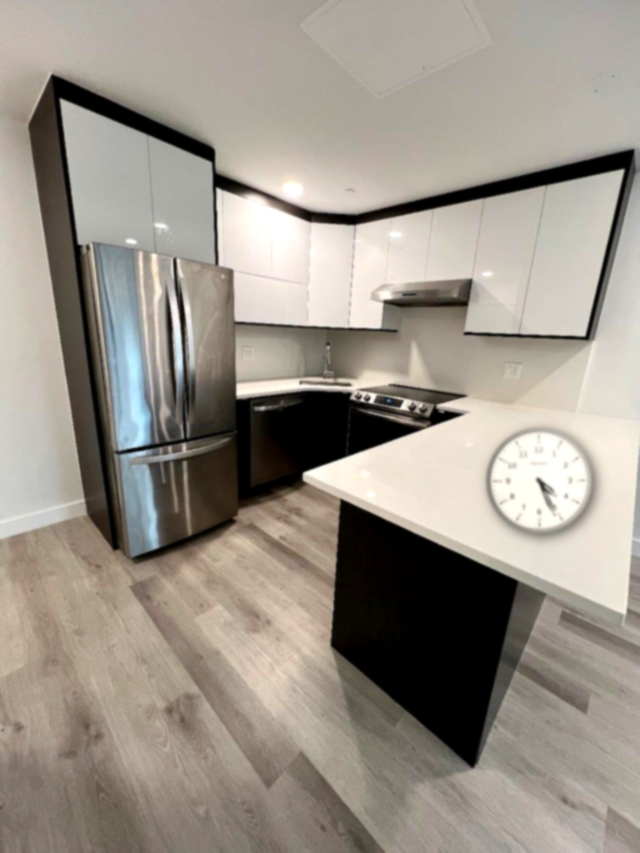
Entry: **4:26**
